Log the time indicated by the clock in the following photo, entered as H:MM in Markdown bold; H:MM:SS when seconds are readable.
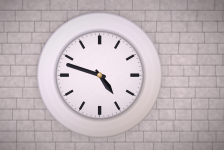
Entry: **4:48**
